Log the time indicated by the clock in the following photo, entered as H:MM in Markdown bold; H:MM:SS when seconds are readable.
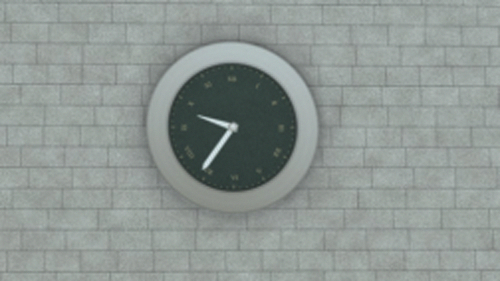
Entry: **9:36**
